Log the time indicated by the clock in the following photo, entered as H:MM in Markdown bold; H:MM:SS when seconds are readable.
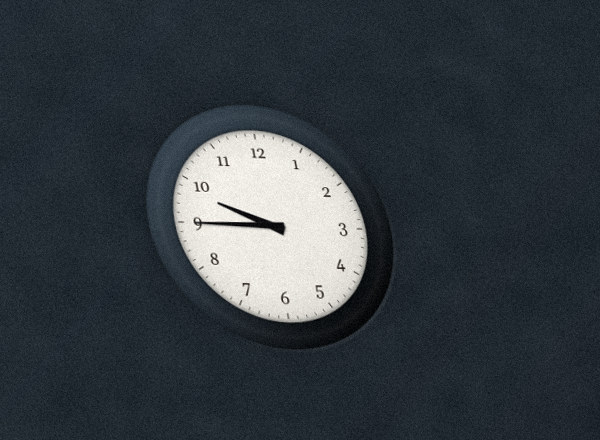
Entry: **9:45**
